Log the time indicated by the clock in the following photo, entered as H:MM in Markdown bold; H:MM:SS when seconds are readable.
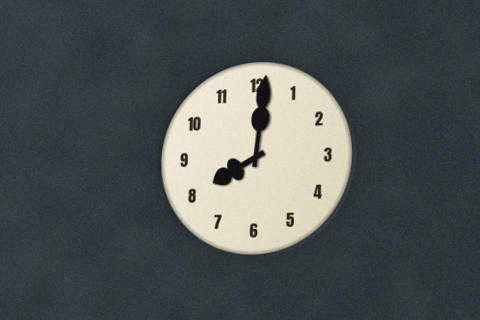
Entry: **8:01**
